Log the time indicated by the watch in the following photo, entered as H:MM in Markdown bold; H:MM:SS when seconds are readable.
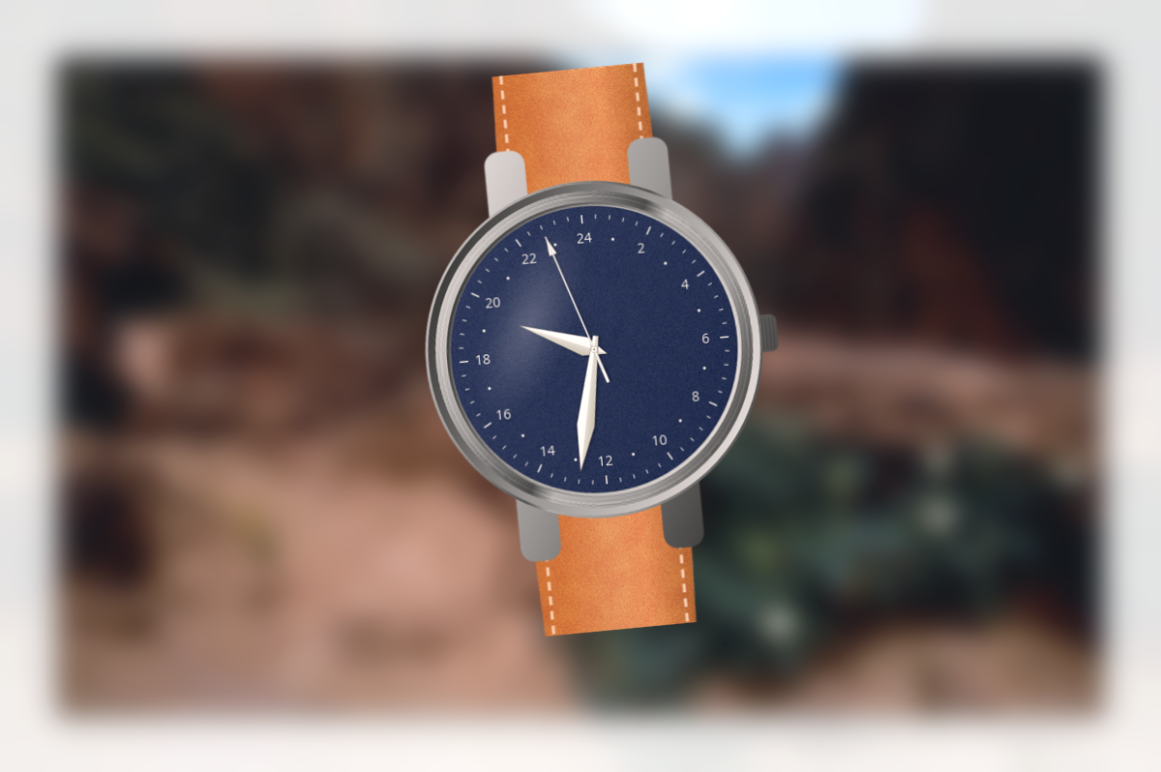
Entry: **19:31:57**
